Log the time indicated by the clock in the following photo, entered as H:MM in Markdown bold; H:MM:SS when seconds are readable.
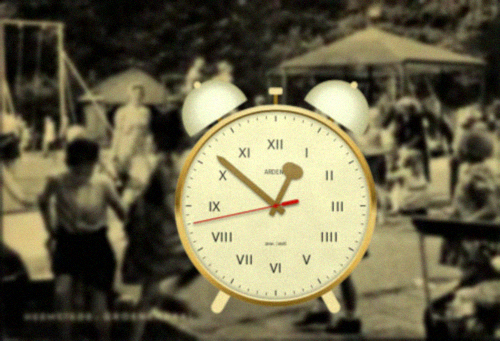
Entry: **12:51:43**
